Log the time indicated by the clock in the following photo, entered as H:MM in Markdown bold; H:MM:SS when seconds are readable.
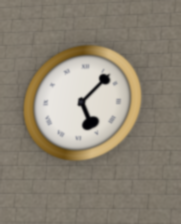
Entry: **5:07**
